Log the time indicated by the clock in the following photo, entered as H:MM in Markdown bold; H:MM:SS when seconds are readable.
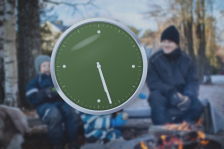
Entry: **5:27**
